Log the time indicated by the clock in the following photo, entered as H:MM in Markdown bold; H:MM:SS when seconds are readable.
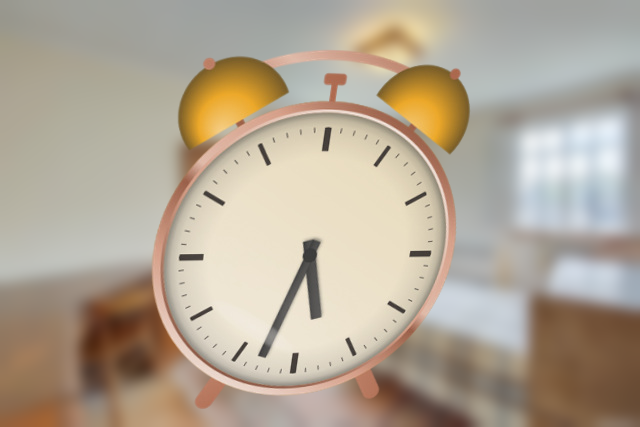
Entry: **5:33**
